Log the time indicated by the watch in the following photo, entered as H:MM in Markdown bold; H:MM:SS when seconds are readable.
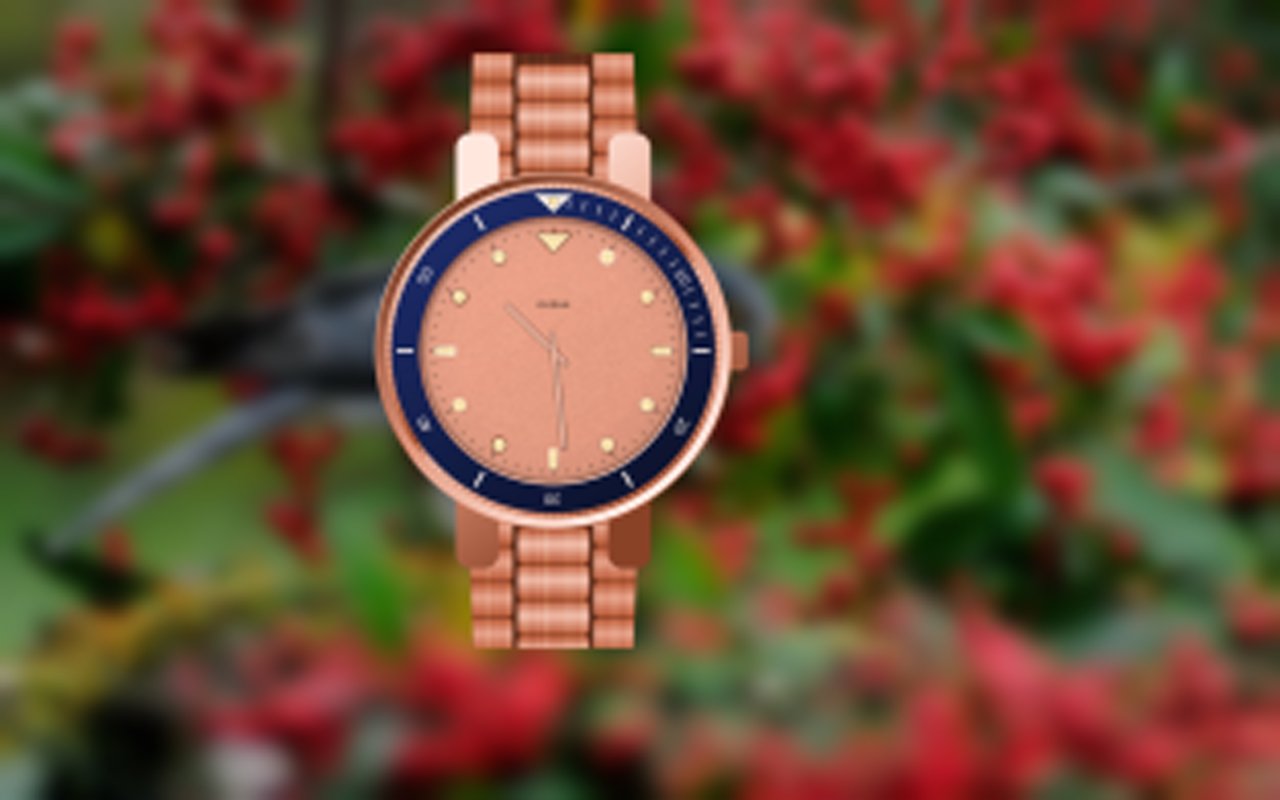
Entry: **10:29**
